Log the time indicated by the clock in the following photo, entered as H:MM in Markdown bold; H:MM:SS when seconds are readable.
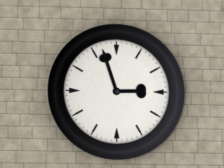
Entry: **2:57**
